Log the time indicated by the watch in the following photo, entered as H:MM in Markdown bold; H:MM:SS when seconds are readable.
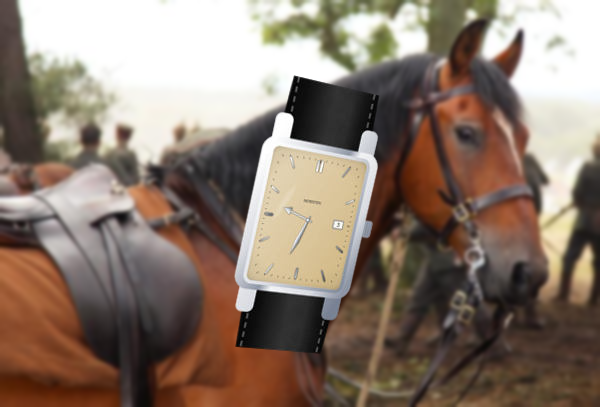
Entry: **9:33**
